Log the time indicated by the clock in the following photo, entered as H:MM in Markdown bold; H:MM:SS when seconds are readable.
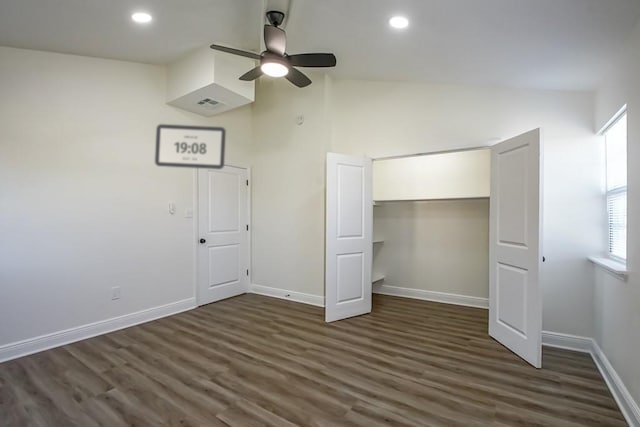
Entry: **19:08**
